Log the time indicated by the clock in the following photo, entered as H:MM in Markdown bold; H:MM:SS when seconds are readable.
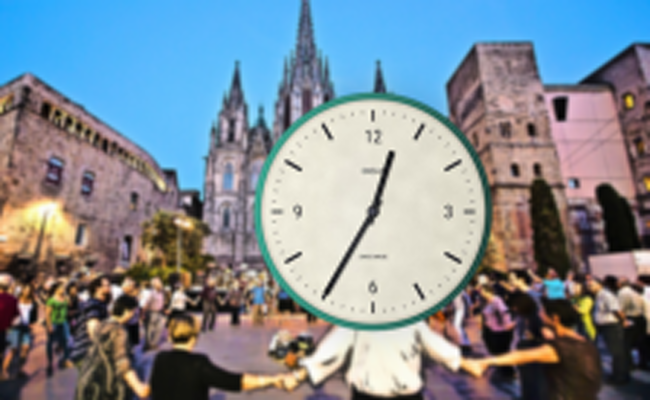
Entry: **12:35**
